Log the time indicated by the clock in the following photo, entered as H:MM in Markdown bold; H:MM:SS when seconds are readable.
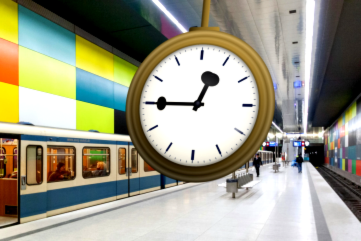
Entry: **12:45**
